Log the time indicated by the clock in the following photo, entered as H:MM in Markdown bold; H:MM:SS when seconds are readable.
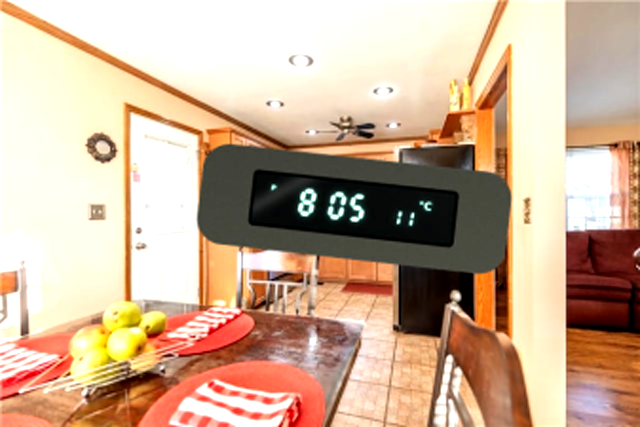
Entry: **8:05**
